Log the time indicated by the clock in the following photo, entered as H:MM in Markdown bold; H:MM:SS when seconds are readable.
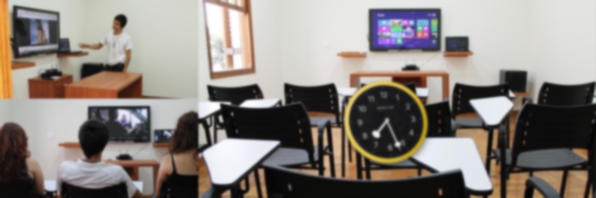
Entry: **7:27**
